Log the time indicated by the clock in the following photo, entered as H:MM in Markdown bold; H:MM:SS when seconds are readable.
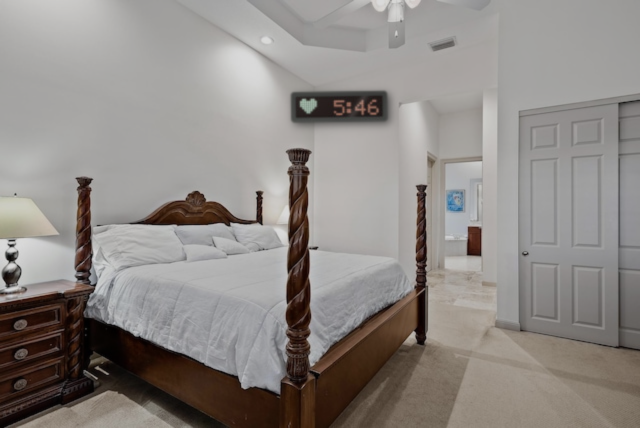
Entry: **5:46**
